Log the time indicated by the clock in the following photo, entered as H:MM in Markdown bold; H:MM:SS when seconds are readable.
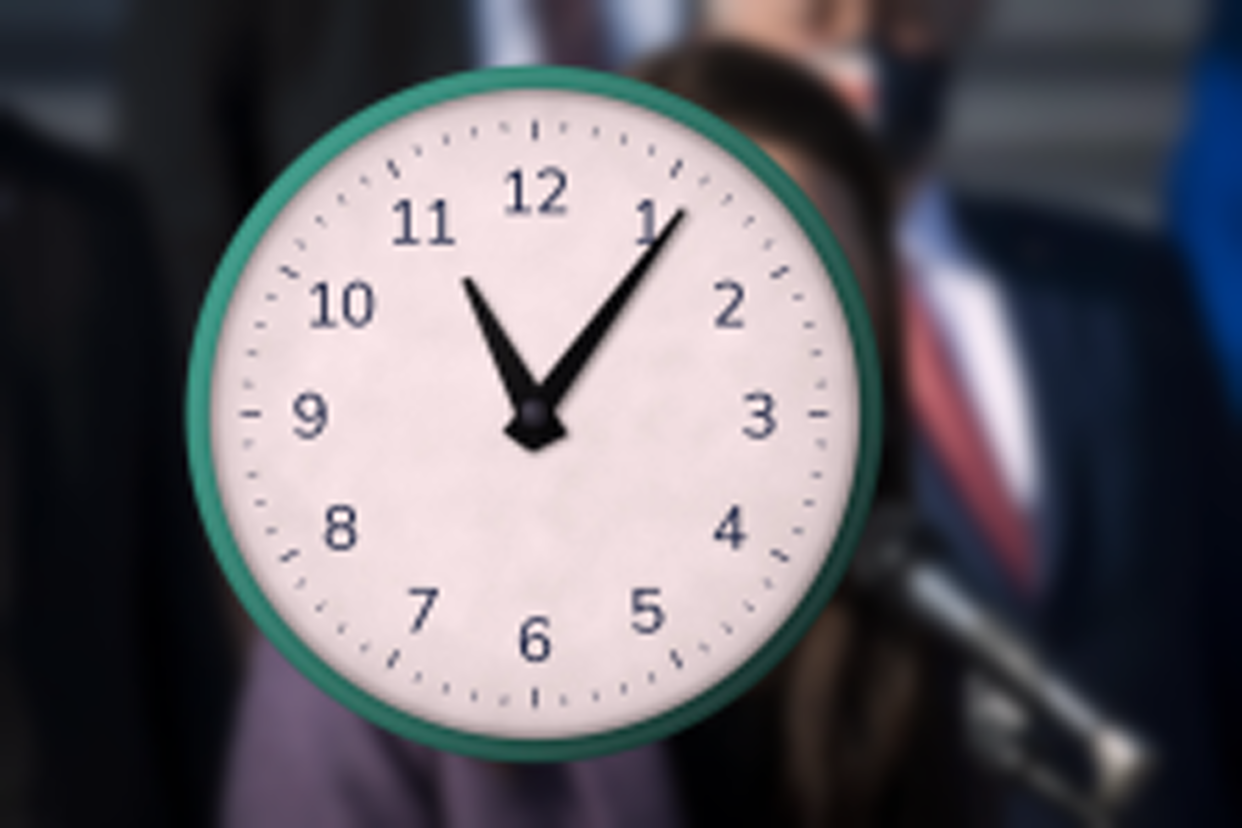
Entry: **11:06**
